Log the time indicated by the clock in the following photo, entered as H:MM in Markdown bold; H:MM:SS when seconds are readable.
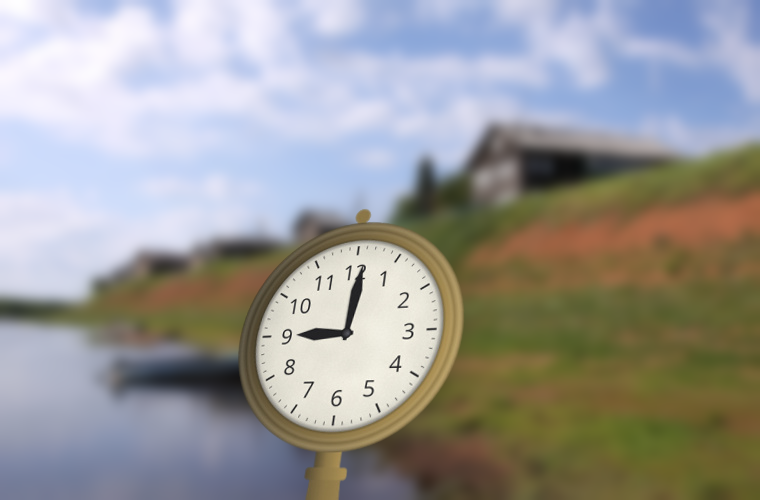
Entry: **9:01**
